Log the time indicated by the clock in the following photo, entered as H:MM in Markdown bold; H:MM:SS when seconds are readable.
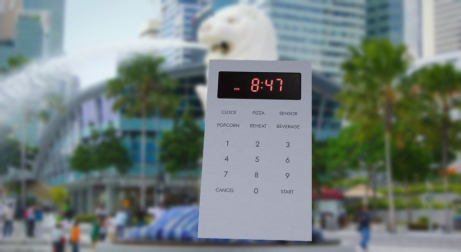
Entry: **8:47**
